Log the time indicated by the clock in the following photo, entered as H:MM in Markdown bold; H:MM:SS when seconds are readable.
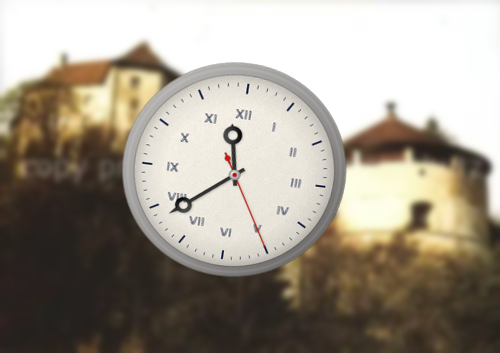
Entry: **11:38:25**
